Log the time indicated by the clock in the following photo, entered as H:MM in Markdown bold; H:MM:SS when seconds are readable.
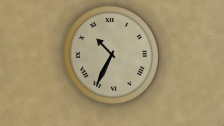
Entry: **10:35**
